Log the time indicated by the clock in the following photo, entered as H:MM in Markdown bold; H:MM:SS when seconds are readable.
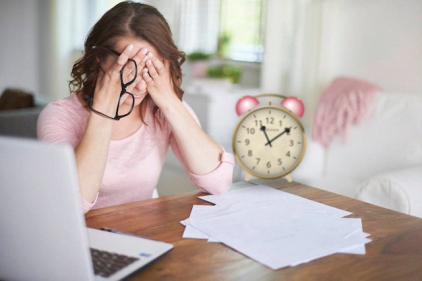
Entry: **11:09**
